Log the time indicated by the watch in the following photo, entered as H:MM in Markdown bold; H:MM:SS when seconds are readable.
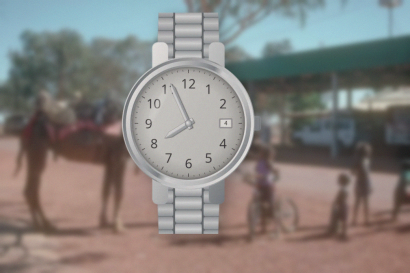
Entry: **7:56**
